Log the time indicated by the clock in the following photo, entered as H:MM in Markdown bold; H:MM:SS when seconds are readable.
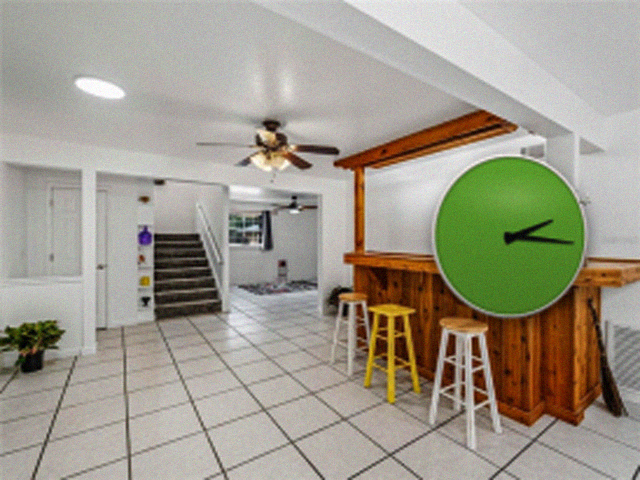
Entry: **2:16**
